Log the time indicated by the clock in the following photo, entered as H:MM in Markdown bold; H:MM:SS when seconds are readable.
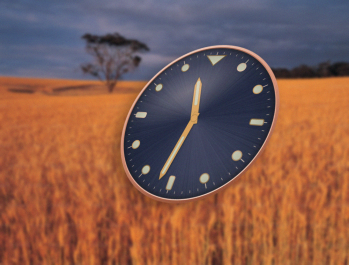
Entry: **11:32**
